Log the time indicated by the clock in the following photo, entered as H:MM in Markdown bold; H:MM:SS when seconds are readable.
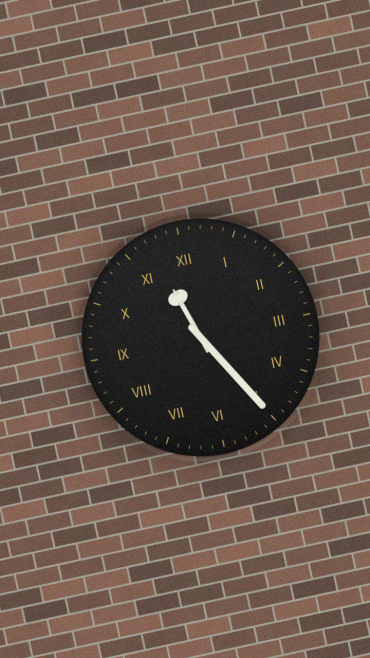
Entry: **11:25**
